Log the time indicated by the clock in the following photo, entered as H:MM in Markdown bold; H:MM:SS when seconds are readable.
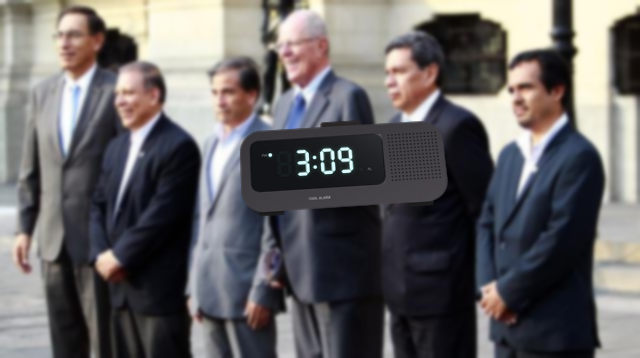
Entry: **3:09**
